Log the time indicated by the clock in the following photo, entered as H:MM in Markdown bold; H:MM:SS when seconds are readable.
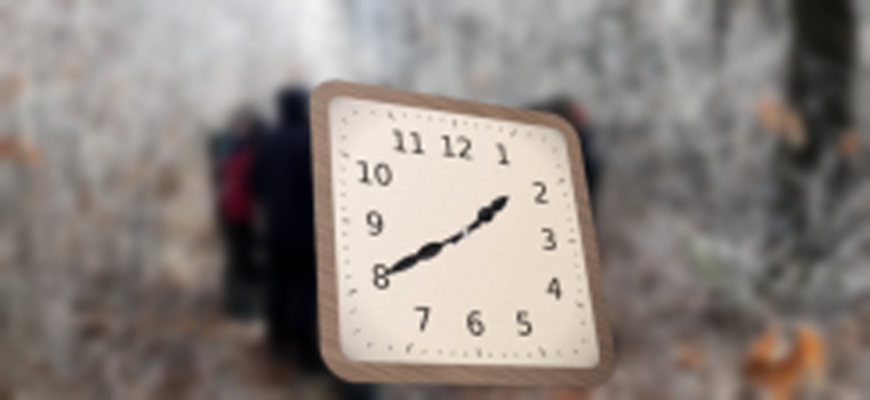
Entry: **1:40**
